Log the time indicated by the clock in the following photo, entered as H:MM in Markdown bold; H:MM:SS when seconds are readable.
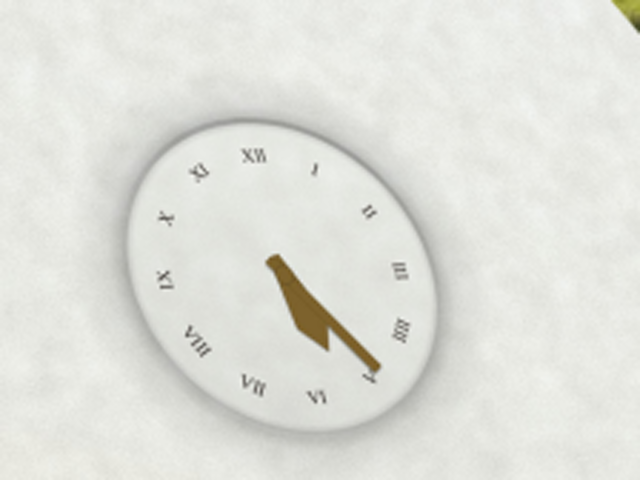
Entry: **5:24**
